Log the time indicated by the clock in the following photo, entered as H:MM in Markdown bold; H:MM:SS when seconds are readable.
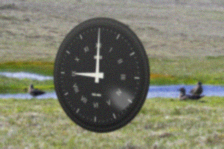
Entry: **9:00**
